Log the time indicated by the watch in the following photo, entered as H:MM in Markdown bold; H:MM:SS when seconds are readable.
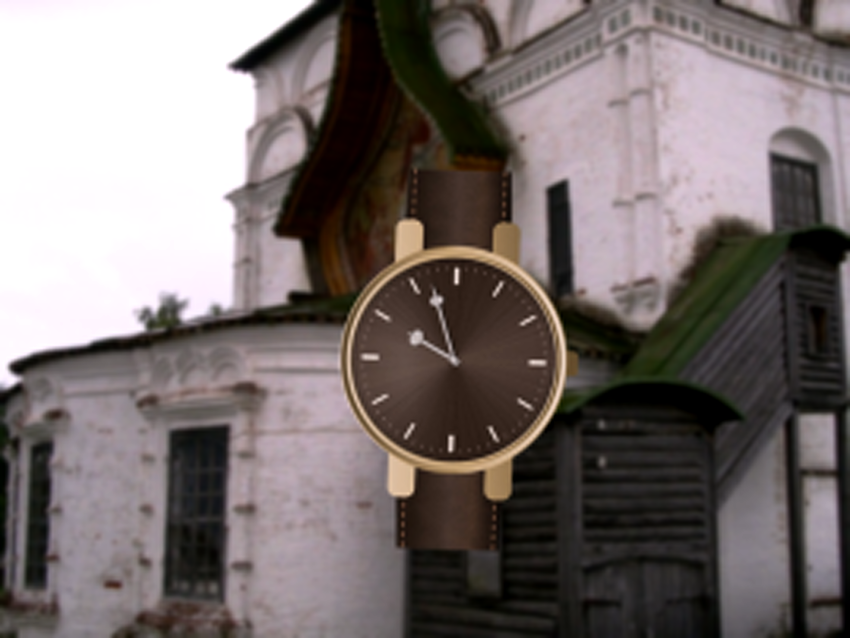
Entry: **9:57**
